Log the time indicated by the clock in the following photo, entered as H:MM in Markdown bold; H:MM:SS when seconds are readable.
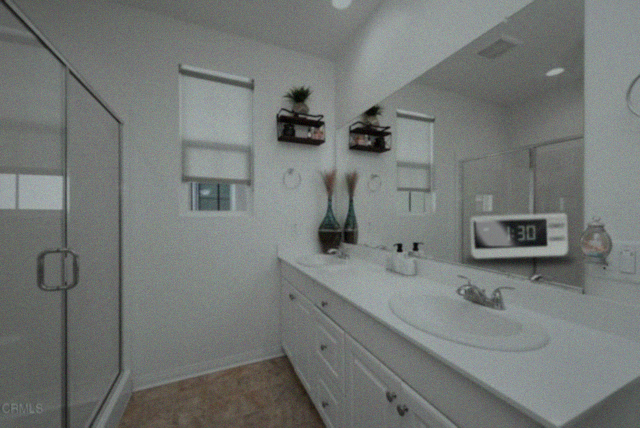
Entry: **1:30**
